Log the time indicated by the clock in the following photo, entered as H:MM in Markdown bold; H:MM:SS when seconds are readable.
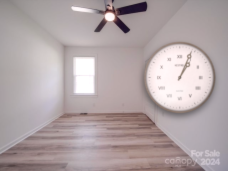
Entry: **1:04**
